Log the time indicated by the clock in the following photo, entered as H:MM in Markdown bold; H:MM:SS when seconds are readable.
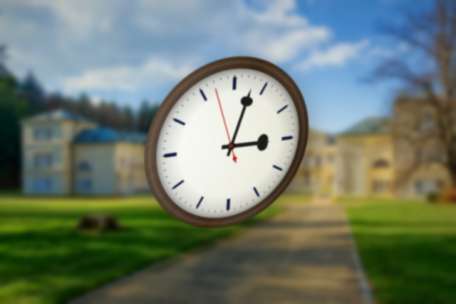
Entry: **3:02:57**
